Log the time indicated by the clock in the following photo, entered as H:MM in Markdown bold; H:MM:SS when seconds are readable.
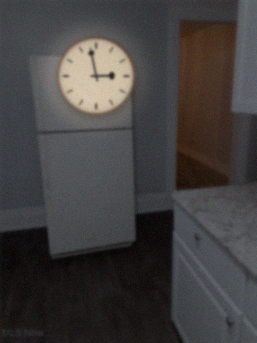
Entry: **2:58**
